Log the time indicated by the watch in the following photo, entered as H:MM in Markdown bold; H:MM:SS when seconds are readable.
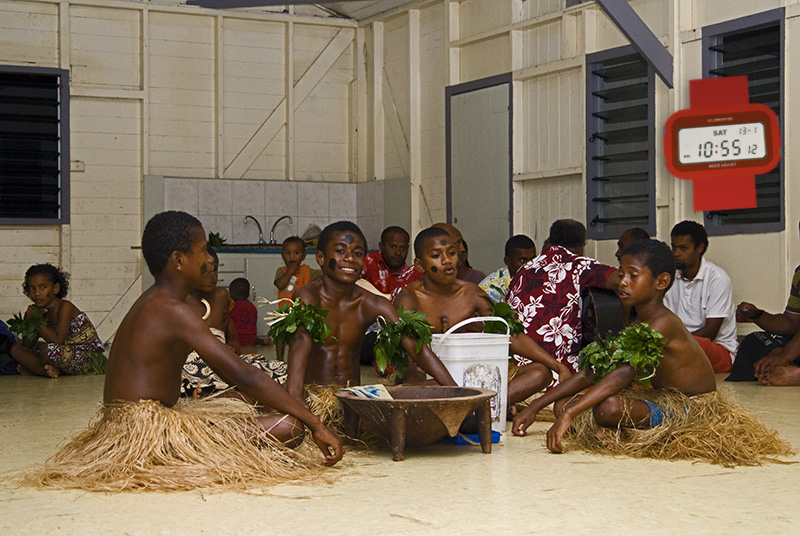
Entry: **10:55:12**
